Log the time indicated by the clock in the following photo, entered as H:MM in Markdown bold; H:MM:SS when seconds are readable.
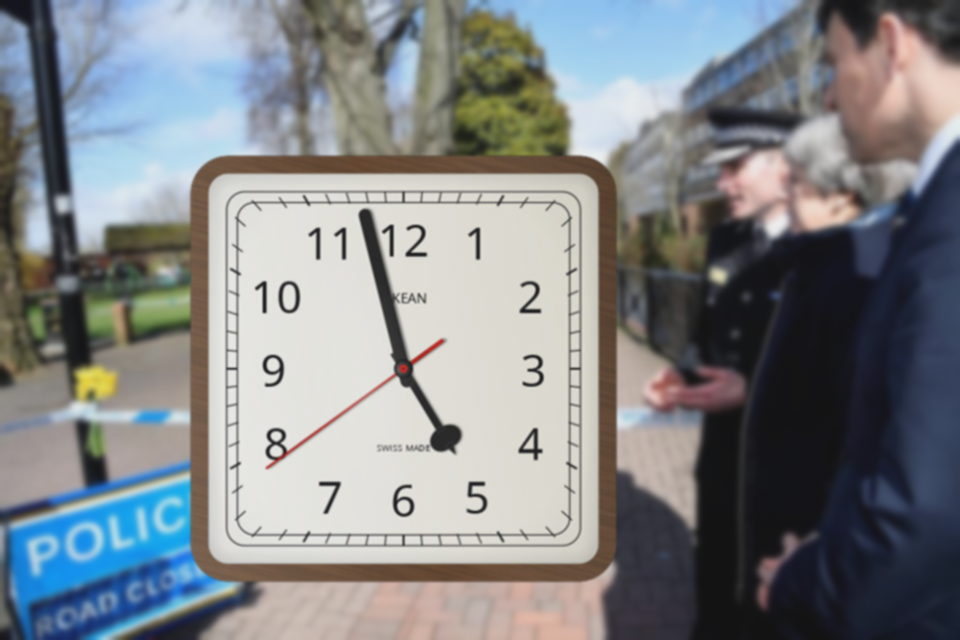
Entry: **4:57:39**
